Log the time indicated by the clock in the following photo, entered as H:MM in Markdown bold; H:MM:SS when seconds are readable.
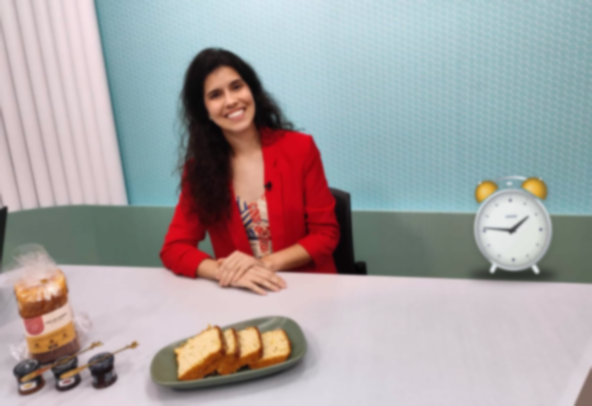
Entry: **1:46**
